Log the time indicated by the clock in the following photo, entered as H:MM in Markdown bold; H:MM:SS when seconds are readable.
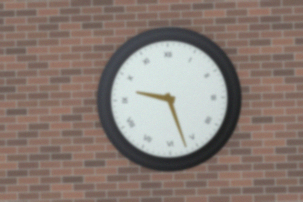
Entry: **9:27**
